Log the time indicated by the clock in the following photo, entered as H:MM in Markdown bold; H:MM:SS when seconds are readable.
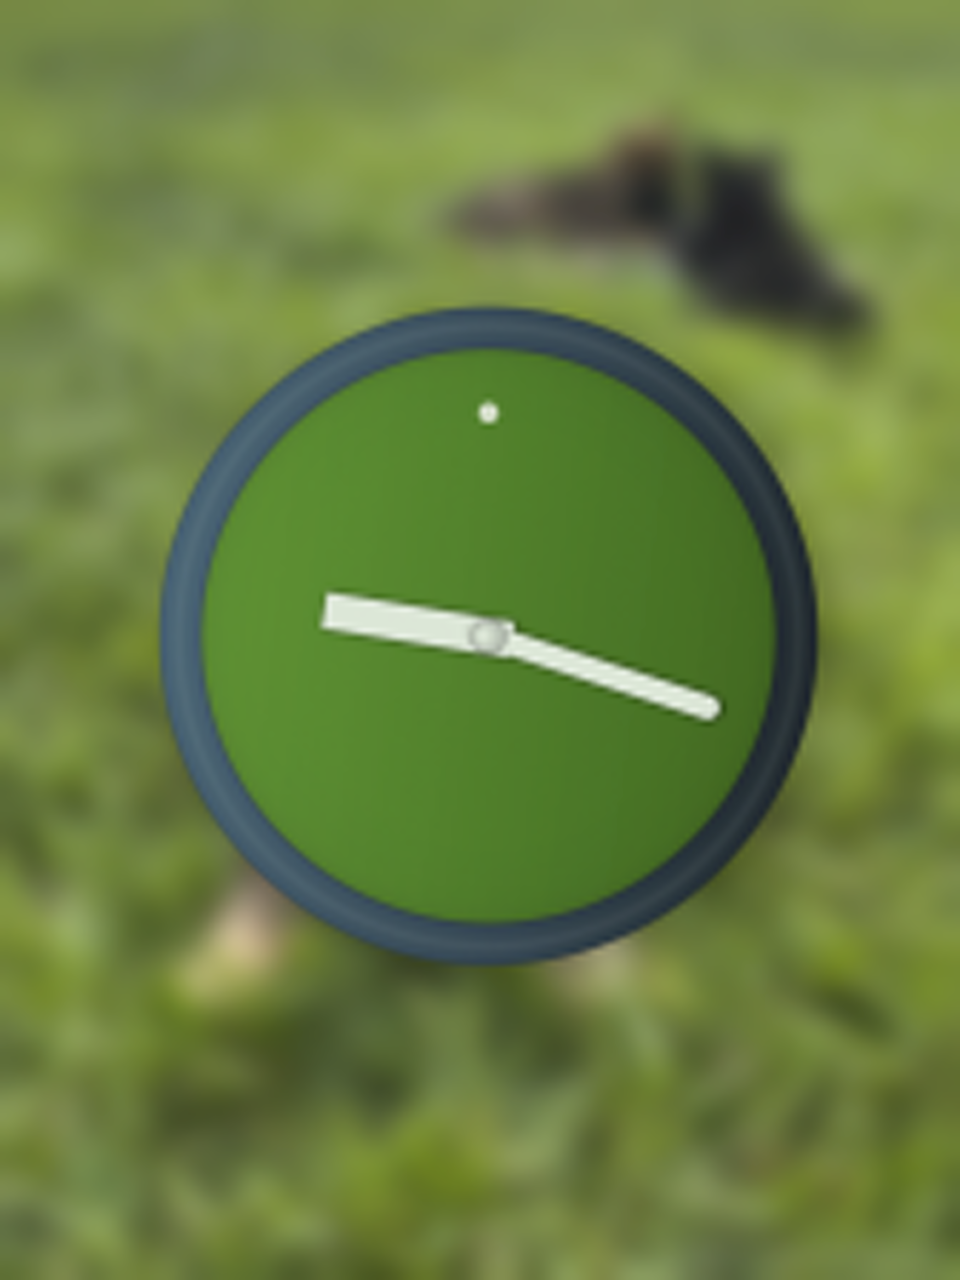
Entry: **9:18**
